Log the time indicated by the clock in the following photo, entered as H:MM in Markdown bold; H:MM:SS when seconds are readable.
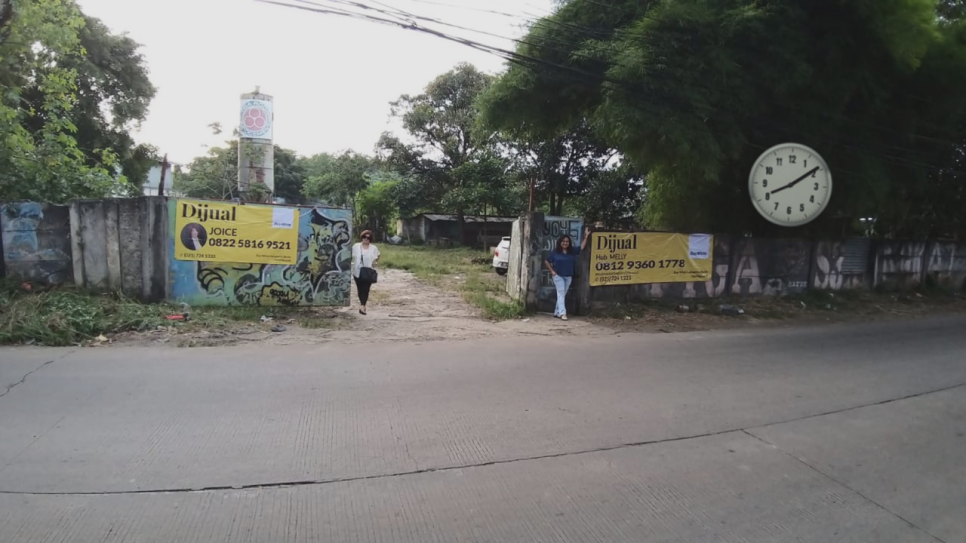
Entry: **8:09**
